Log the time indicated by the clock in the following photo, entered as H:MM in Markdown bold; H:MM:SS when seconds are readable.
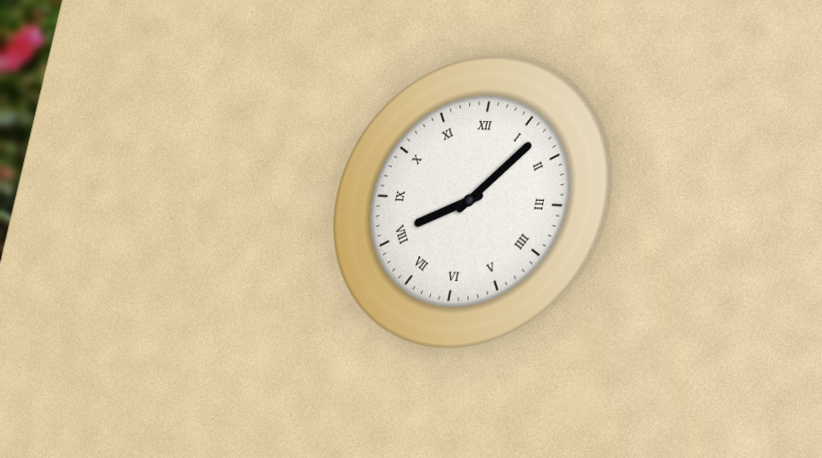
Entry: **8:07**
